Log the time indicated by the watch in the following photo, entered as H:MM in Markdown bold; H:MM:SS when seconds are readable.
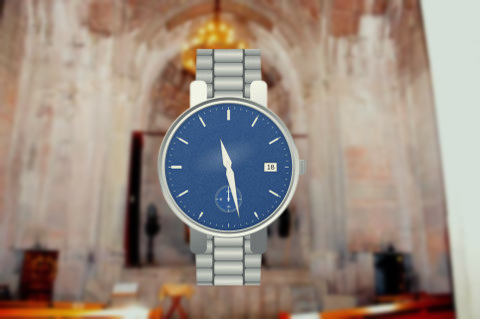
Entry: **11:28**
